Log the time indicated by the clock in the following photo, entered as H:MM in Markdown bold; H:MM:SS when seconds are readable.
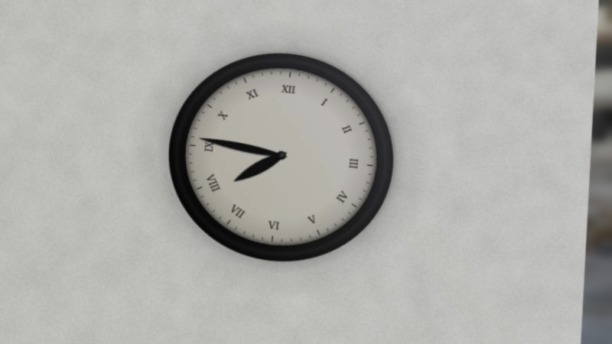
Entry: **7:46**
